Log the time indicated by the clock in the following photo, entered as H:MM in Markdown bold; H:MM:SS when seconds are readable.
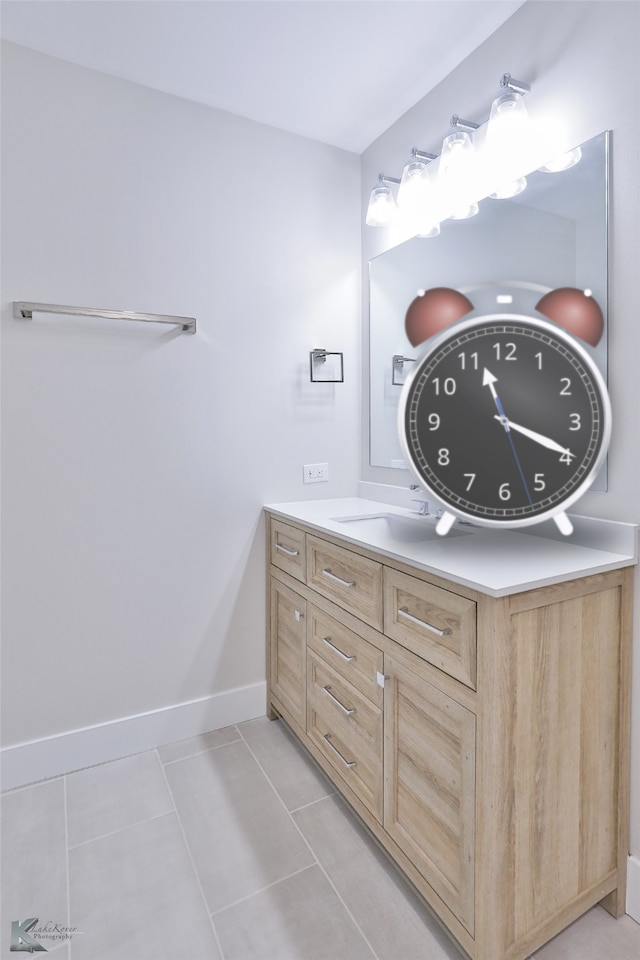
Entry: **11:19:27**
